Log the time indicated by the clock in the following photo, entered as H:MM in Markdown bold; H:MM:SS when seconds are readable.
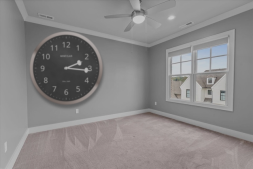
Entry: **2:16**
